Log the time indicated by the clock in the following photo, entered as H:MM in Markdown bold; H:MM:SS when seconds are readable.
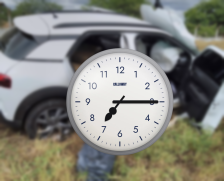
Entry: **7:15**
